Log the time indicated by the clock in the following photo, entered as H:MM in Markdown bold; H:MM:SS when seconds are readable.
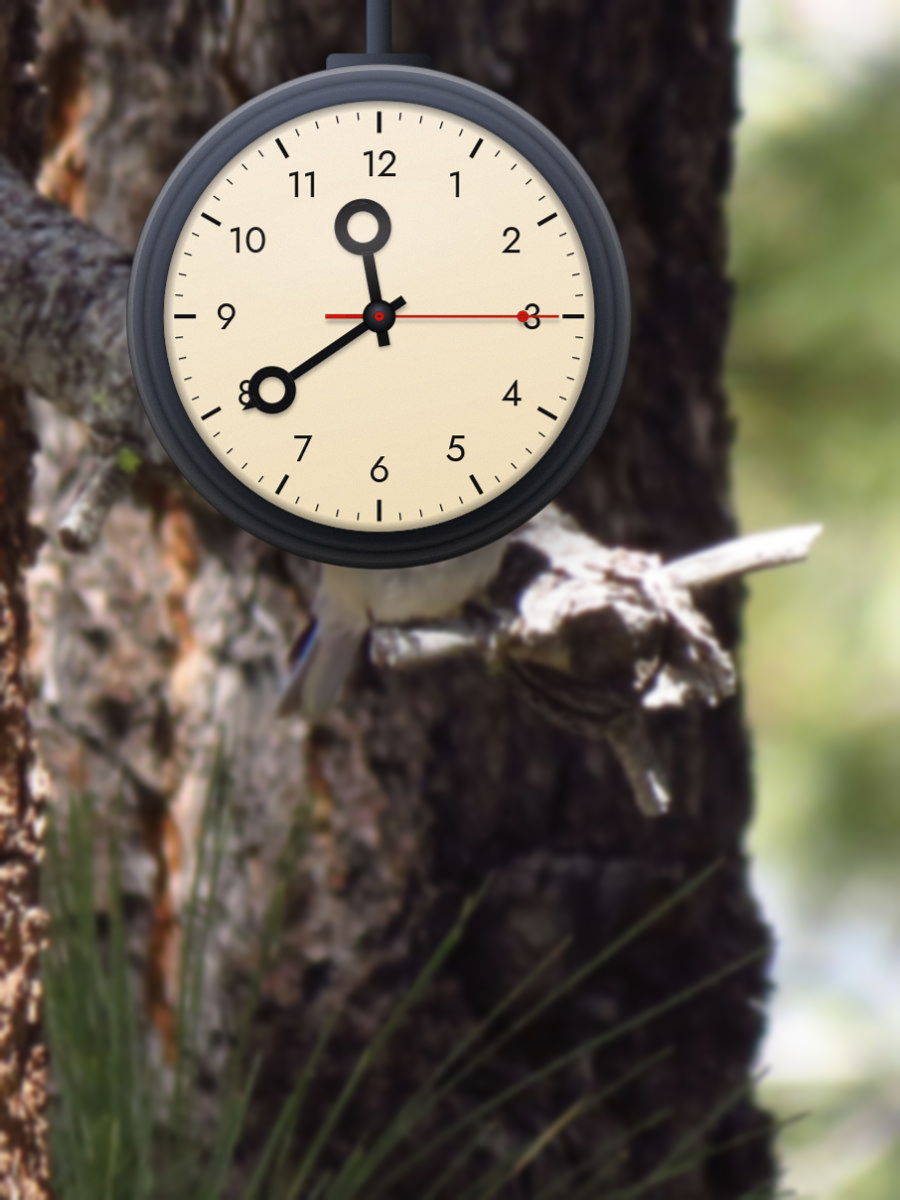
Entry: **11:39:15**
